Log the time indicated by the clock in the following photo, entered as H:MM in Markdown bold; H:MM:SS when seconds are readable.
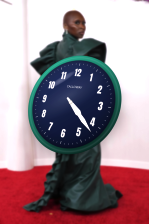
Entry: **4:22**
